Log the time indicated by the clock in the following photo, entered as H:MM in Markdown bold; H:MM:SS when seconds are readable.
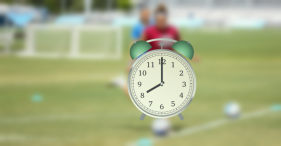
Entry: **8:00**
